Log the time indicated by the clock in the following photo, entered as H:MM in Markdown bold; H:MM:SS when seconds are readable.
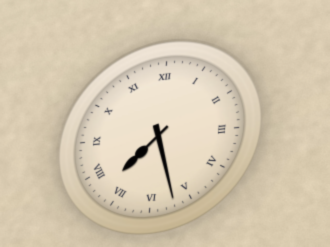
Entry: **7:27**
